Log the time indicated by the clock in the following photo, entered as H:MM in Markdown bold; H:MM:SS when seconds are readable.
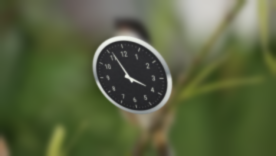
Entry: **3:56**
